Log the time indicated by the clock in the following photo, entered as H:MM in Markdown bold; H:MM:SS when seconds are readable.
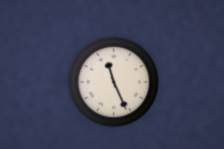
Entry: **11:26**
